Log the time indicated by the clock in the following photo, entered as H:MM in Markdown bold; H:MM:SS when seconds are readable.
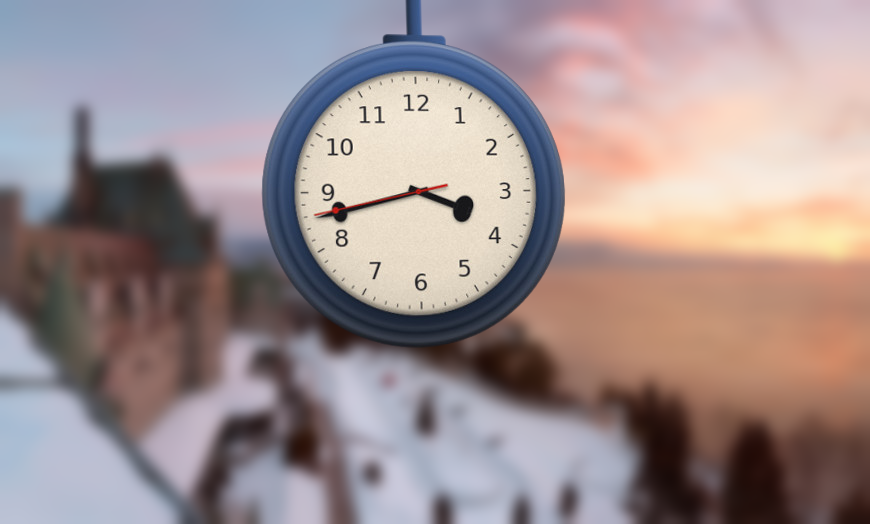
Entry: **3:42:43**
